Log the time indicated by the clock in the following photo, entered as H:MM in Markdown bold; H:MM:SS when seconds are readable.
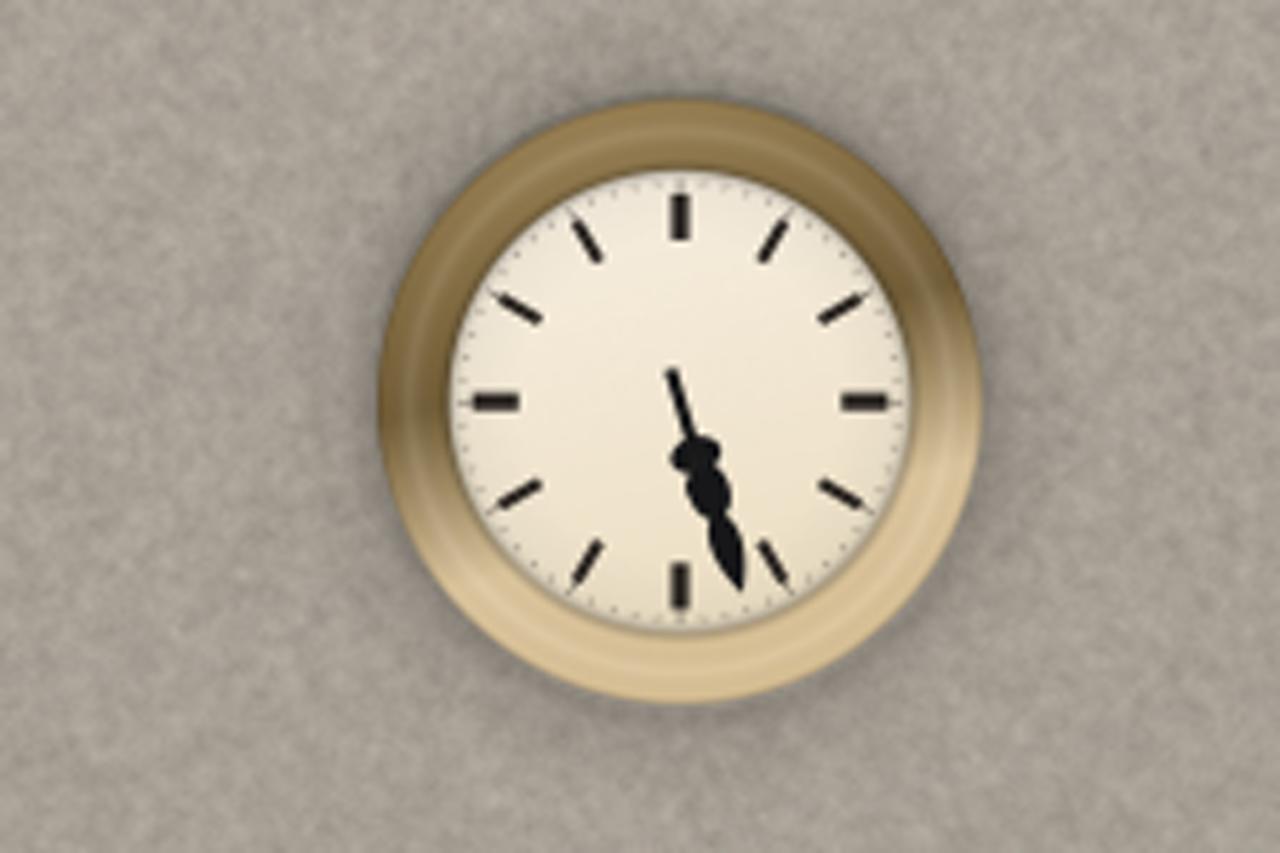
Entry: **5:27**
